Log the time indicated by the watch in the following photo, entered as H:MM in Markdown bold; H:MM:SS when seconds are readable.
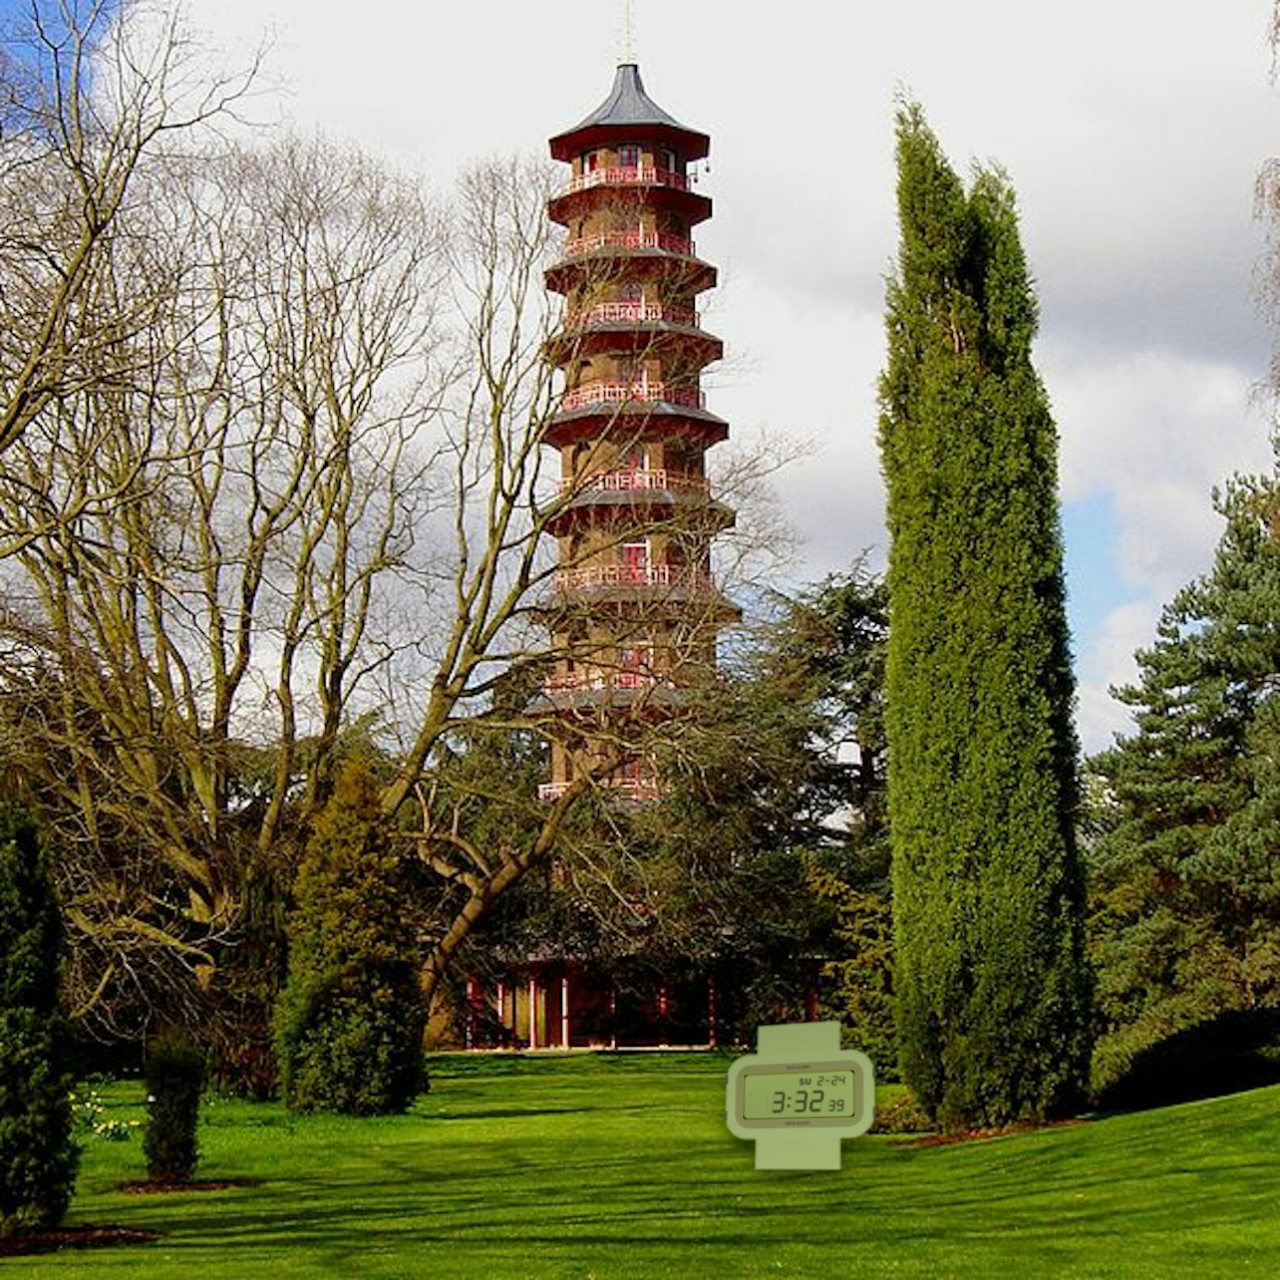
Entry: **3:32:39**
